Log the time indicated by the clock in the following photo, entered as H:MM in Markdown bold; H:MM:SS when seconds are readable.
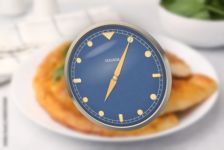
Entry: **7:05**
